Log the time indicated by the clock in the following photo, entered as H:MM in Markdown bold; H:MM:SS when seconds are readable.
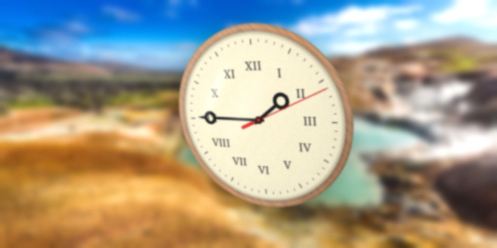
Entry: **1:45:11**
